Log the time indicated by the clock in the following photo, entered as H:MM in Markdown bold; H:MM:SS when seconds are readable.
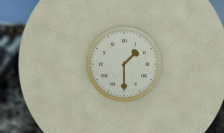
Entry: **1:30**
